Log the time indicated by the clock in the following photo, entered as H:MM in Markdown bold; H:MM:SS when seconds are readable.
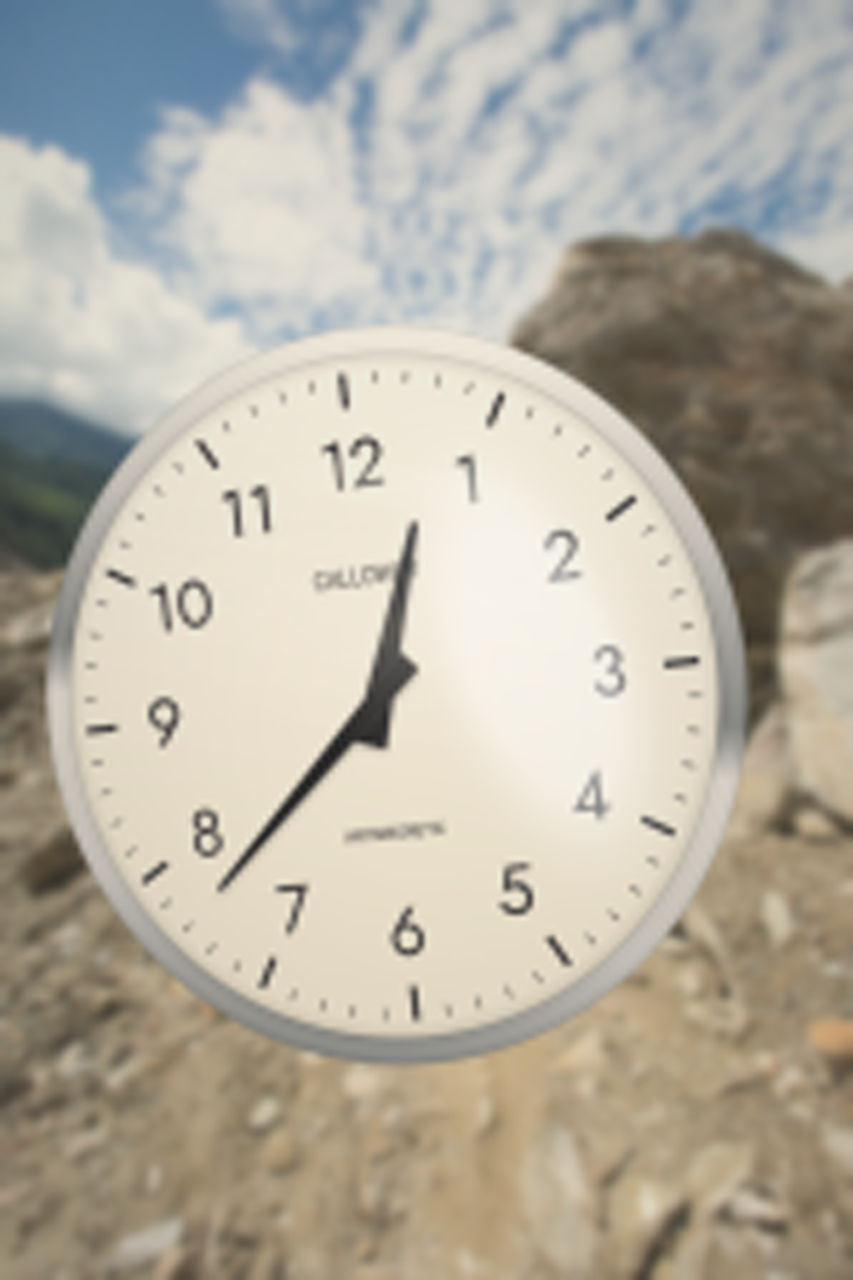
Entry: **12:38**
